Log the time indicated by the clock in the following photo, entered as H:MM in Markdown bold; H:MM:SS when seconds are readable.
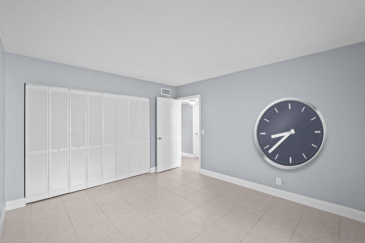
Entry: **8:38**
